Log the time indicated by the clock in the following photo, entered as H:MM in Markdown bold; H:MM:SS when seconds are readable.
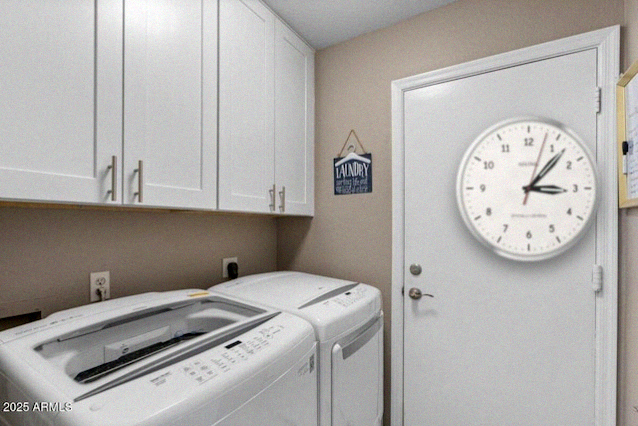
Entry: **3:07:03**
